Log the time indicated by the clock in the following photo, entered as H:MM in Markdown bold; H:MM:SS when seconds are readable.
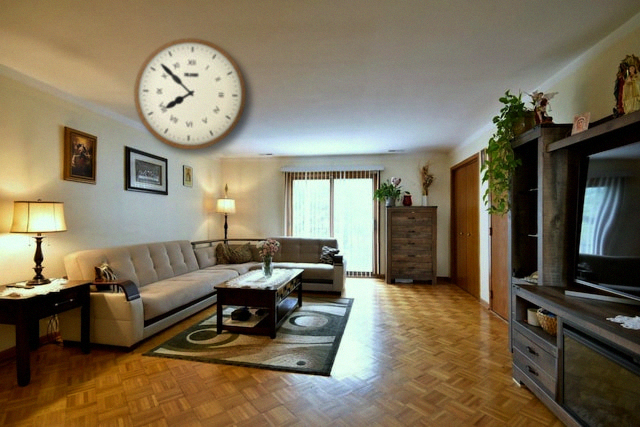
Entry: **7:52**
